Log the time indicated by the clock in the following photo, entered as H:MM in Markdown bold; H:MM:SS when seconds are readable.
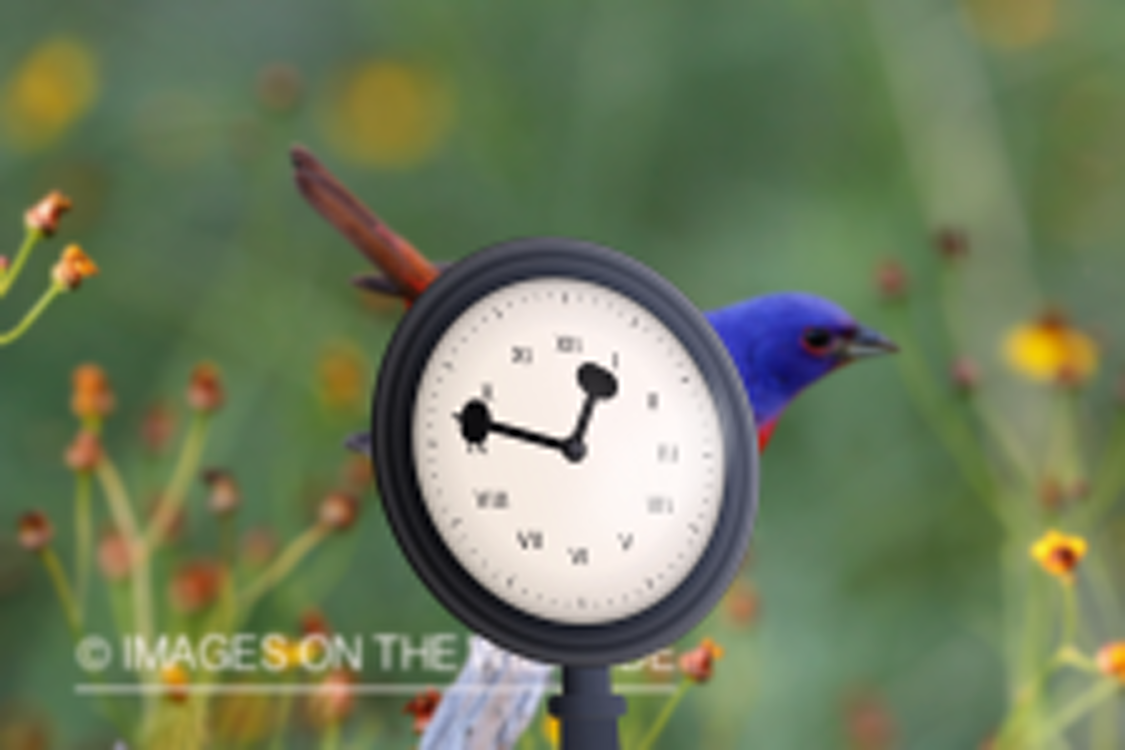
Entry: **12:47**
